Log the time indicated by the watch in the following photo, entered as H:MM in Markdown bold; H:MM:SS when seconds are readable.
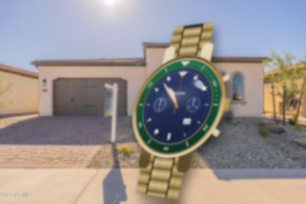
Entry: **10:53**
